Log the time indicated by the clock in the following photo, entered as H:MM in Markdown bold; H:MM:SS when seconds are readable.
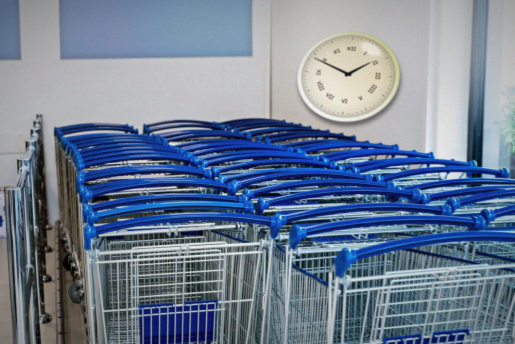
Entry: **1:49**
